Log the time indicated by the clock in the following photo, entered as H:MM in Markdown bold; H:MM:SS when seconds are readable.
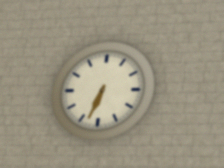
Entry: **6:33**
